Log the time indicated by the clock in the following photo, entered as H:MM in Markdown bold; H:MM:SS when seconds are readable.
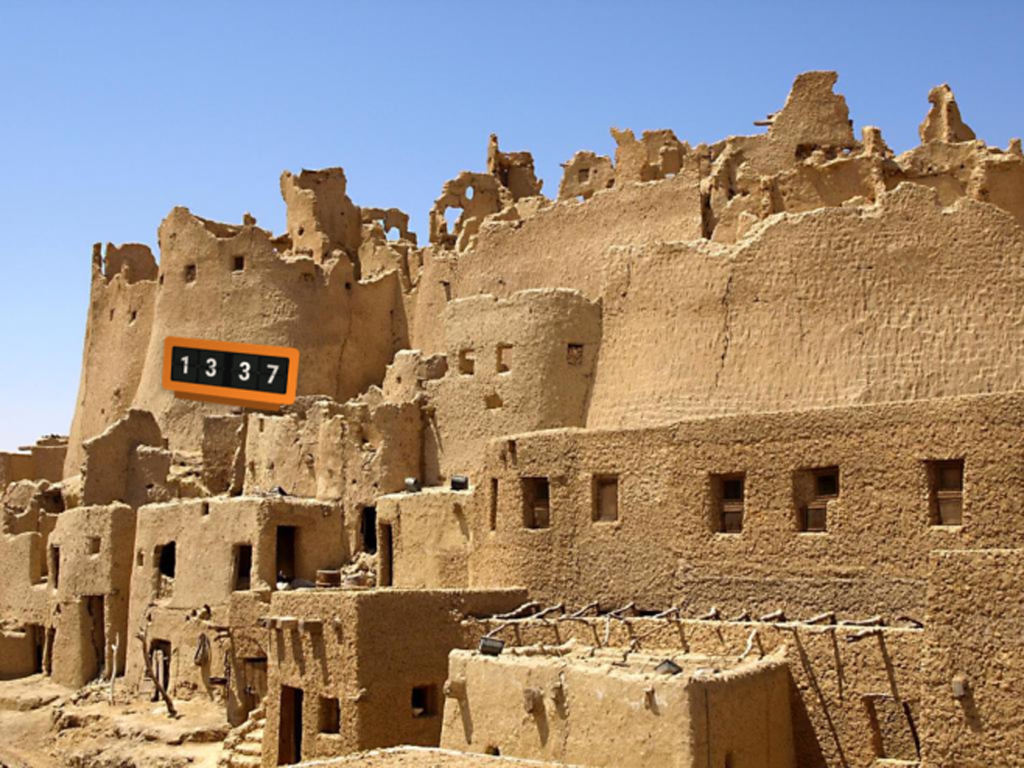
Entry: **13:37**
